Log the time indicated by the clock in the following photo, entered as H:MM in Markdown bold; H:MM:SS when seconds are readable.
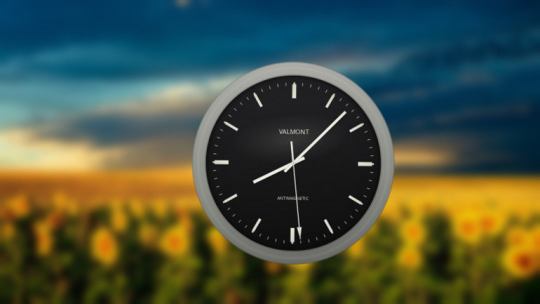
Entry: **8:07:29**
